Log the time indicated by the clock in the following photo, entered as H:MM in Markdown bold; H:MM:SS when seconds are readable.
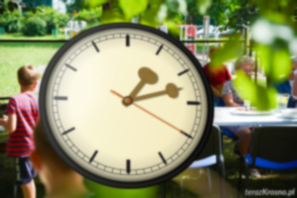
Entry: **1:12:20**
